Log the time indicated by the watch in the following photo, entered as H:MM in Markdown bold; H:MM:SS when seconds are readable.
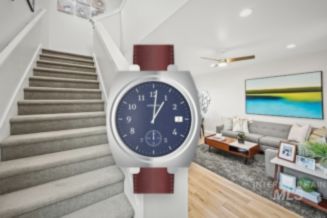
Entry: **1:01**
